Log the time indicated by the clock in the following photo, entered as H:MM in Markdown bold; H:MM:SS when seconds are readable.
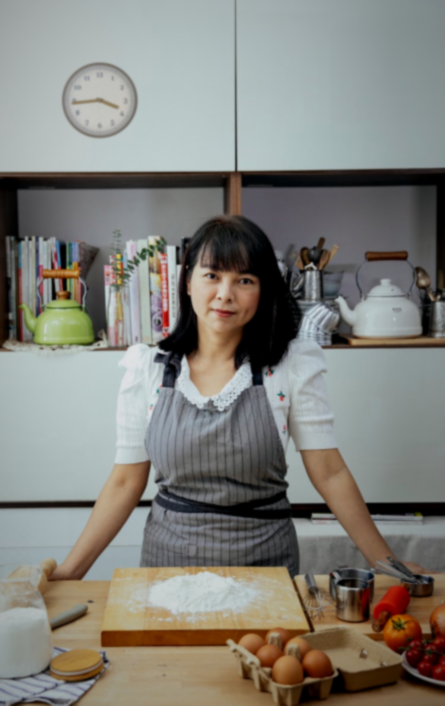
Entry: **3:44**
